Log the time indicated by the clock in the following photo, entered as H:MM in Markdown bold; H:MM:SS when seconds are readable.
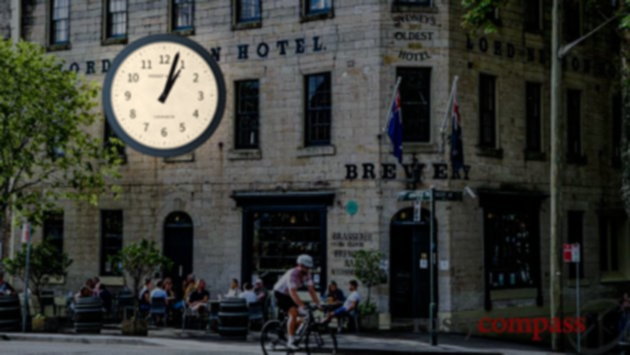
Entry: **1:03**
